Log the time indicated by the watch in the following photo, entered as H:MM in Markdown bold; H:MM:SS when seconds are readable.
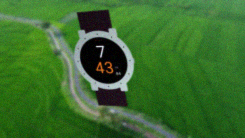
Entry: **7:43**
